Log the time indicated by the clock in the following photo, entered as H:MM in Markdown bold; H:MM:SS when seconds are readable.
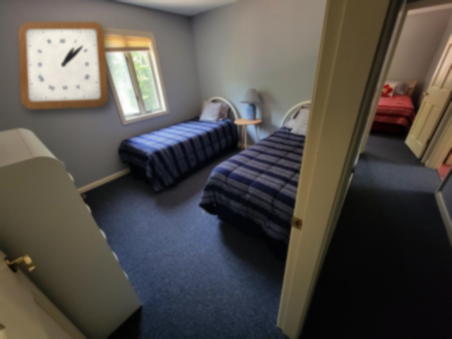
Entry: **1:08**
